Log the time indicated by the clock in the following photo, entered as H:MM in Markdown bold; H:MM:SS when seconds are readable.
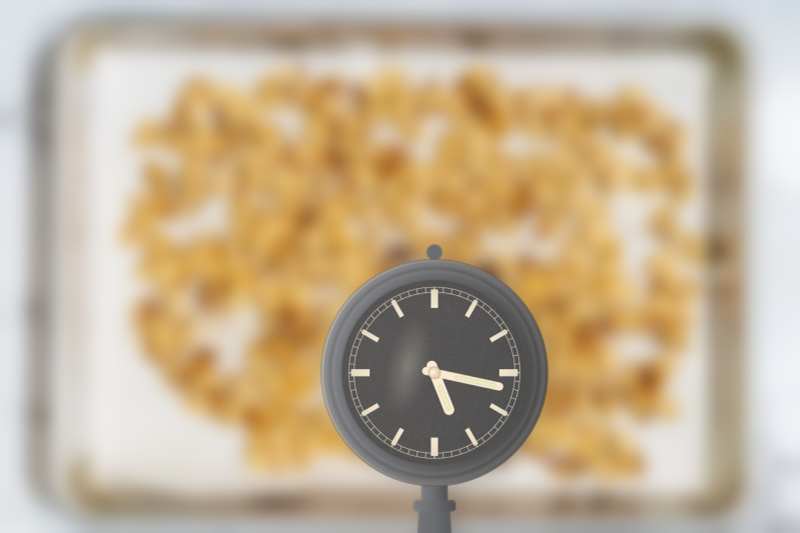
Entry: **5:17**
